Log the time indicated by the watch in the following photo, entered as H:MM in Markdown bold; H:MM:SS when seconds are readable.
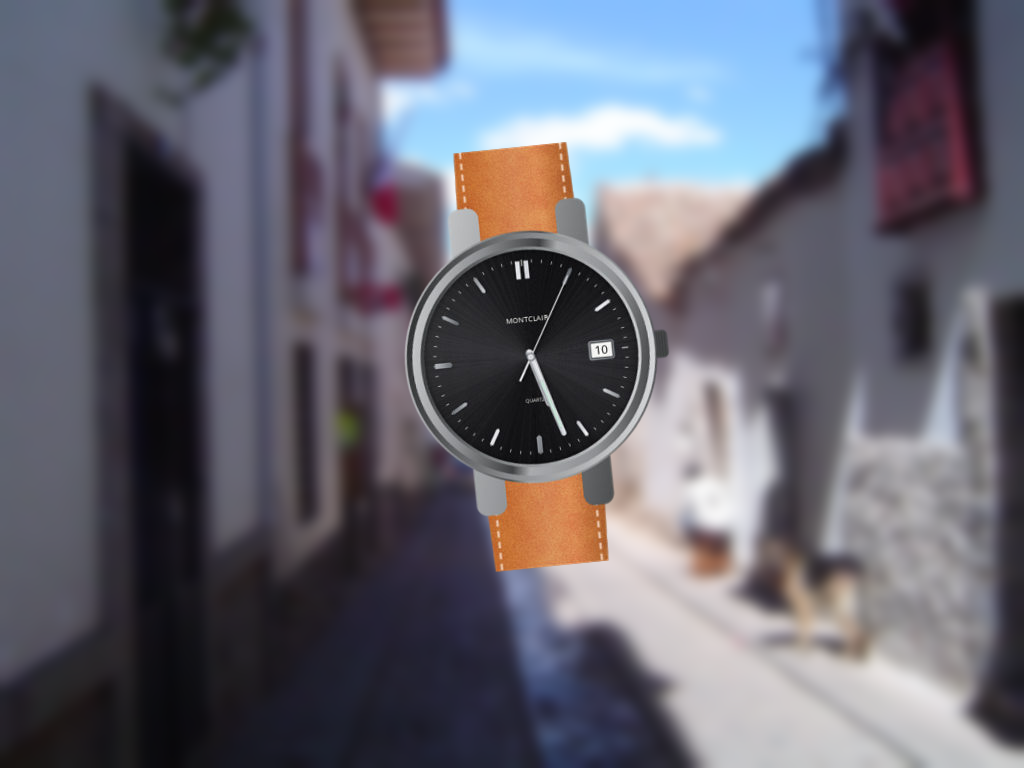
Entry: **5:27:05**
